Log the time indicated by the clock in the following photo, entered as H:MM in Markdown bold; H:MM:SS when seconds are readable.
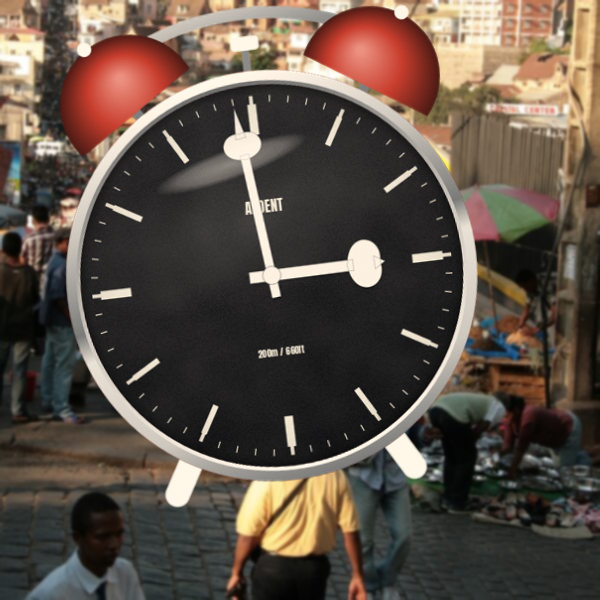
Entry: **2:59**
